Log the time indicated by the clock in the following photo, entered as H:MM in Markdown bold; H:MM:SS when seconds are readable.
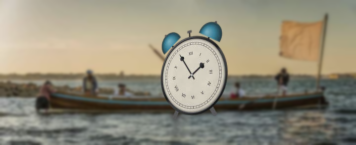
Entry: **1:55**
